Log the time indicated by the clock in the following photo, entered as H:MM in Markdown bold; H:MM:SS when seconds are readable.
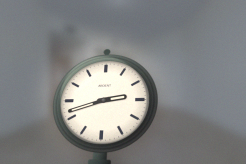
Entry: **2:42**
